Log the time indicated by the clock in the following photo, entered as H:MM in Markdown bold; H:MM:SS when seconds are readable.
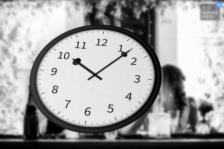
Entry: **10:07**
